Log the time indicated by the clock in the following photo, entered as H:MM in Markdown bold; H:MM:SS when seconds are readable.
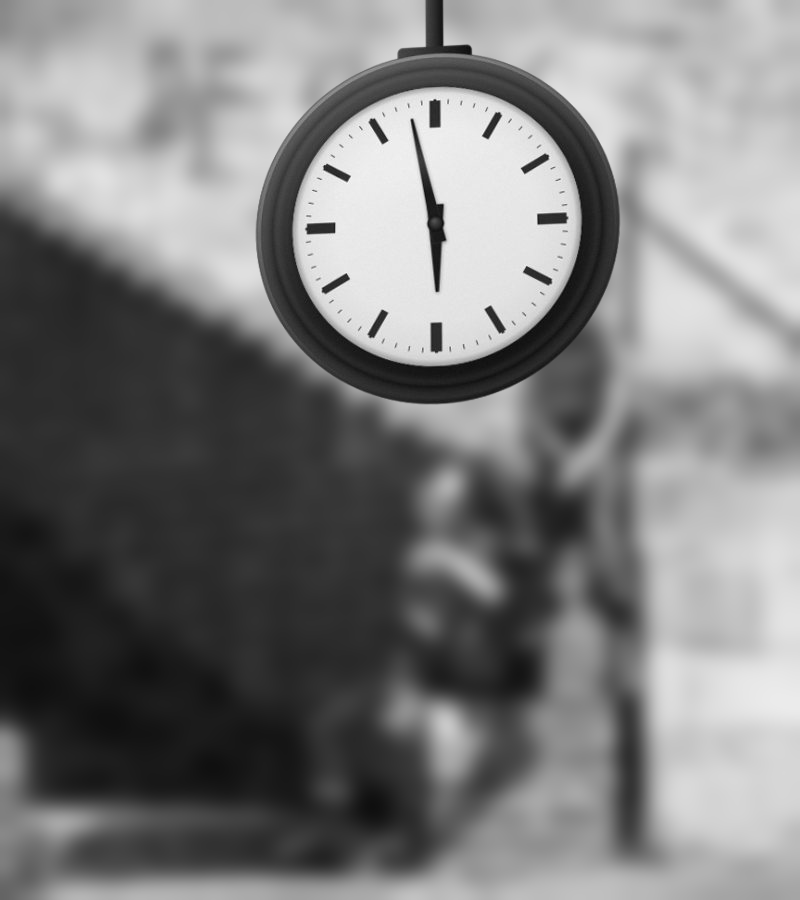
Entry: **5:58**
